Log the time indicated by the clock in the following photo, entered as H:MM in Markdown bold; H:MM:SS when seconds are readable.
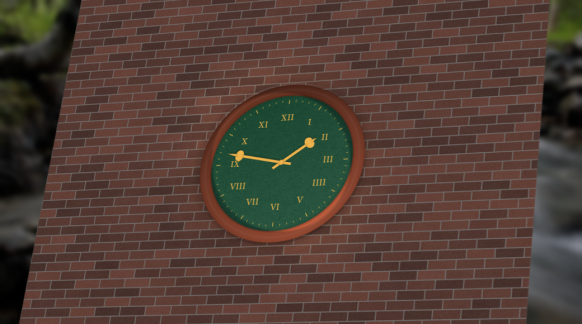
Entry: **1:47**
